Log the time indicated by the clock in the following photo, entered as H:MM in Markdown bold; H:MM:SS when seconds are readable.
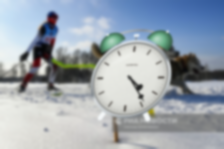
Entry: **4:24**
